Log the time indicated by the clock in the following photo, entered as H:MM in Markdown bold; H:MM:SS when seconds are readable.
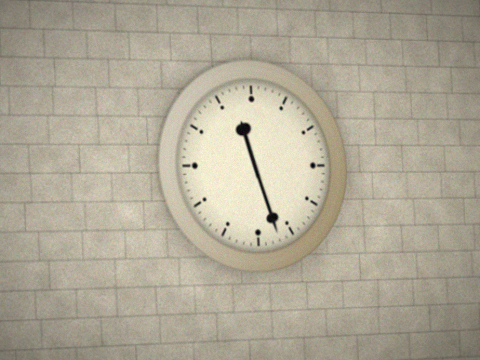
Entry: **11:27**
